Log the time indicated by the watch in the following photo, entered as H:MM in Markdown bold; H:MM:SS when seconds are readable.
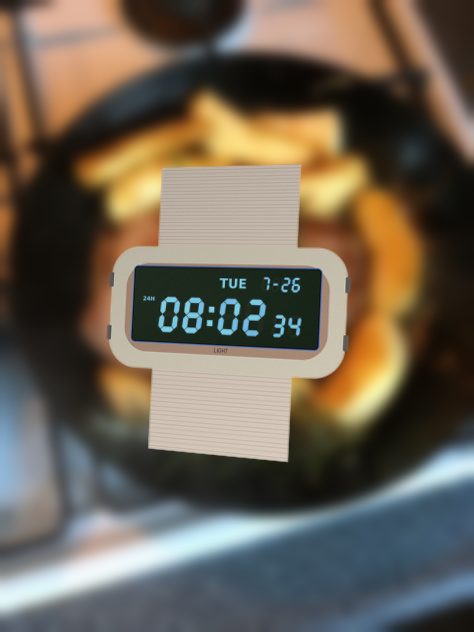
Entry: **8:02:34**
